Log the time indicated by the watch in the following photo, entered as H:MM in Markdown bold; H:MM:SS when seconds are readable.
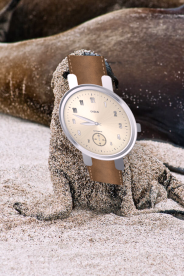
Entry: **8:48**
